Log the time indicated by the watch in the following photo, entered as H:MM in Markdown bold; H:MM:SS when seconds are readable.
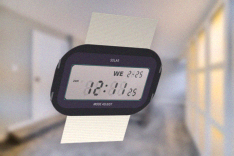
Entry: **12:11:25**
